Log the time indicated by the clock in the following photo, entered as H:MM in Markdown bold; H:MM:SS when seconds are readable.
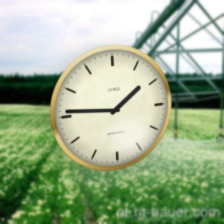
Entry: **1:46**
